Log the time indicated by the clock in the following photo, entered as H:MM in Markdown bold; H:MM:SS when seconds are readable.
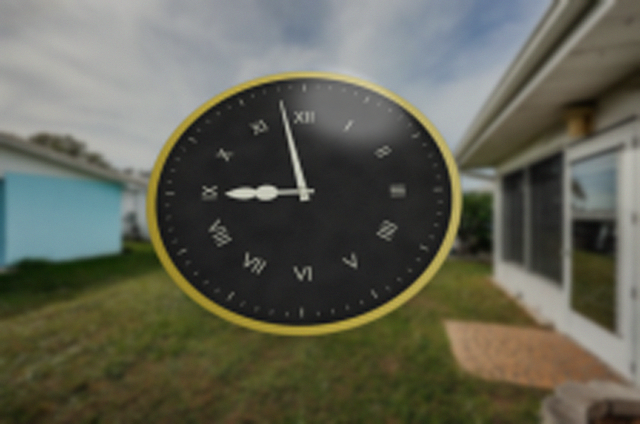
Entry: **8:58**
